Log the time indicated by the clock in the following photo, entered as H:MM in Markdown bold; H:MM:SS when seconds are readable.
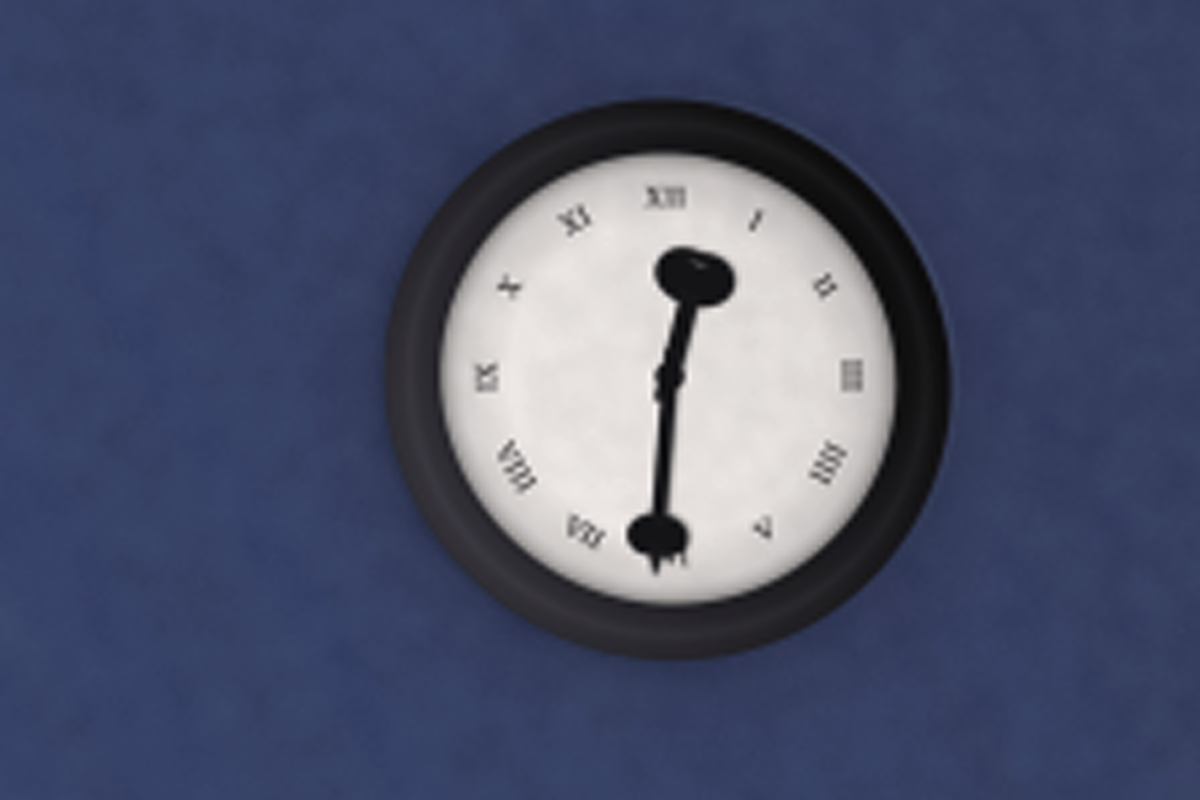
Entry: **12:31**
